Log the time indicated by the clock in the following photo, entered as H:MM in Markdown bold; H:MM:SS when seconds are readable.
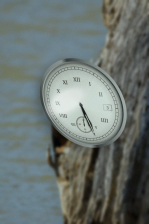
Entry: **5:27**
